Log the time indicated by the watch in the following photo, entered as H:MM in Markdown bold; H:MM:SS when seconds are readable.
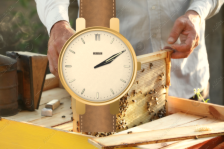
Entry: **2:10**
